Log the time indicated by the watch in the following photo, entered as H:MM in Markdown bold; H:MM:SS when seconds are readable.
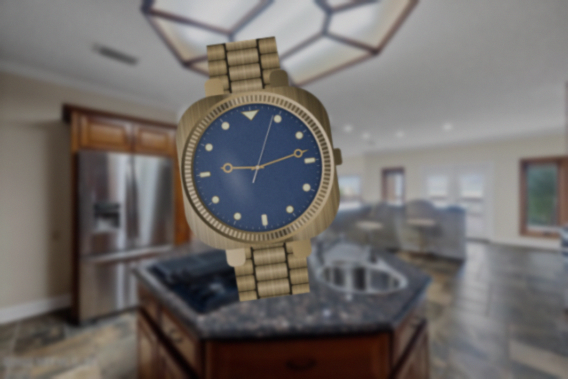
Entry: **9:13:04**
